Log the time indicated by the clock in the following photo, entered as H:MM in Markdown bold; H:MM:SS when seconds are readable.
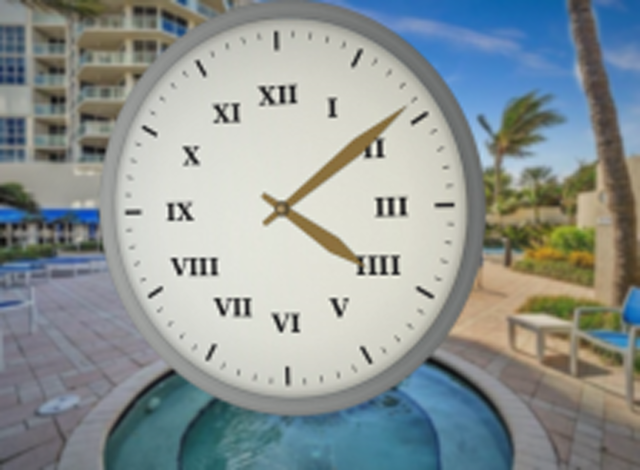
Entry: **4:09**
